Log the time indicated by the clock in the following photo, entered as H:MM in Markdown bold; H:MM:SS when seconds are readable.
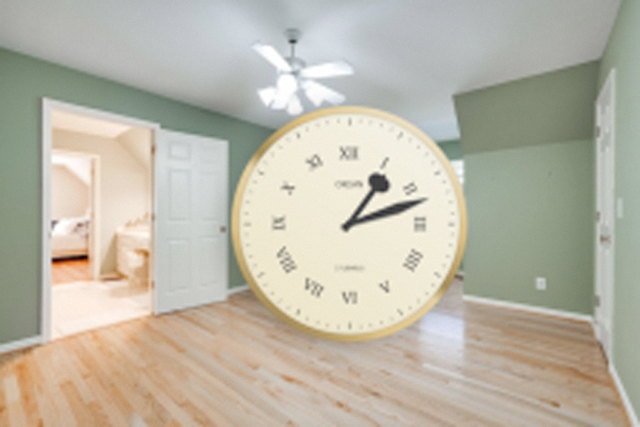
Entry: **1:12**
